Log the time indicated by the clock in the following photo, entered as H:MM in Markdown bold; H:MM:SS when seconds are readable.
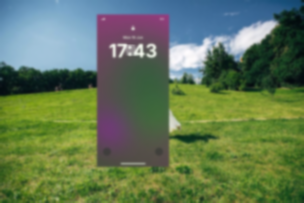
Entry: **17:43**
